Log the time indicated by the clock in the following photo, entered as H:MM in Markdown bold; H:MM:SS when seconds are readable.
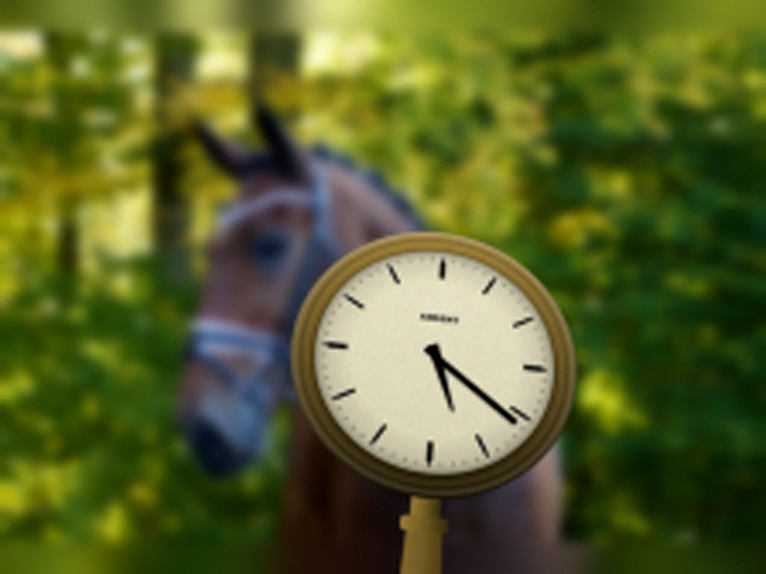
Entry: **5:21**
